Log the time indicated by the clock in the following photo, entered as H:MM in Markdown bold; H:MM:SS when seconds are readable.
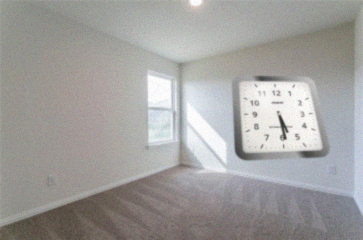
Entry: **5:29**
